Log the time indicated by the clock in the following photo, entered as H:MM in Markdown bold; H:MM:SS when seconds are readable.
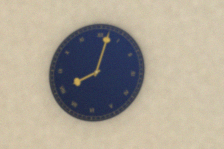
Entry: **8:02**
